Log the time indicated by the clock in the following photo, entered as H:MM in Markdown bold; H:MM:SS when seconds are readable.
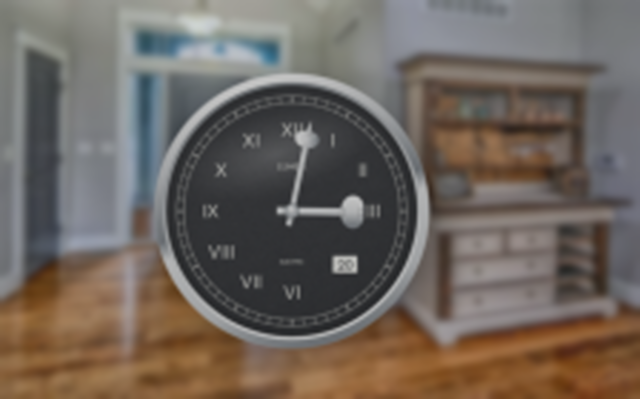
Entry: **3:02**
